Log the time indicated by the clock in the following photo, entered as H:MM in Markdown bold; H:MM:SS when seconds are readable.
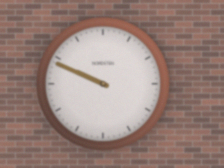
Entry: **9:49**
